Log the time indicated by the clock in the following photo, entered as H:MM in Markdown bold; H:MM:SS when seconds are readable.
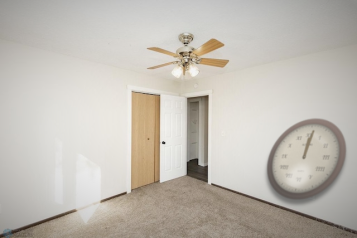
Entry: **12:01**
